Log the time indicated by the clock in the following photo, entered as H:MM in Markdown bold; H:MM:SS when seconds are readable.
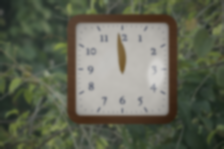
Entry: **11:59**
